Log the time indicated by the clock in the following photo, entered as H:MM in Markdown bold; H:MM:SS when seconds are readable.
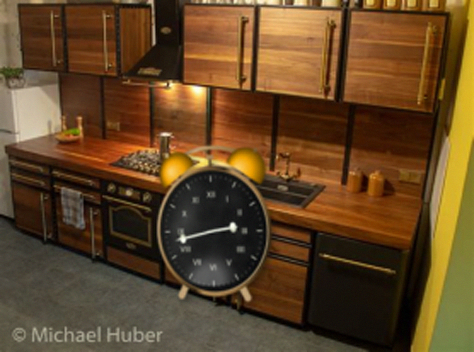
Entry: **2:43**
